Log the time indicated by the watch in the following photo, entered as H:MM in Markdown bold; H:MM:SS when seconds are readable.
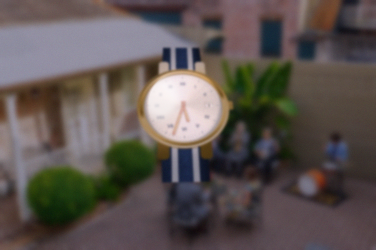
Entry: **5:33**
